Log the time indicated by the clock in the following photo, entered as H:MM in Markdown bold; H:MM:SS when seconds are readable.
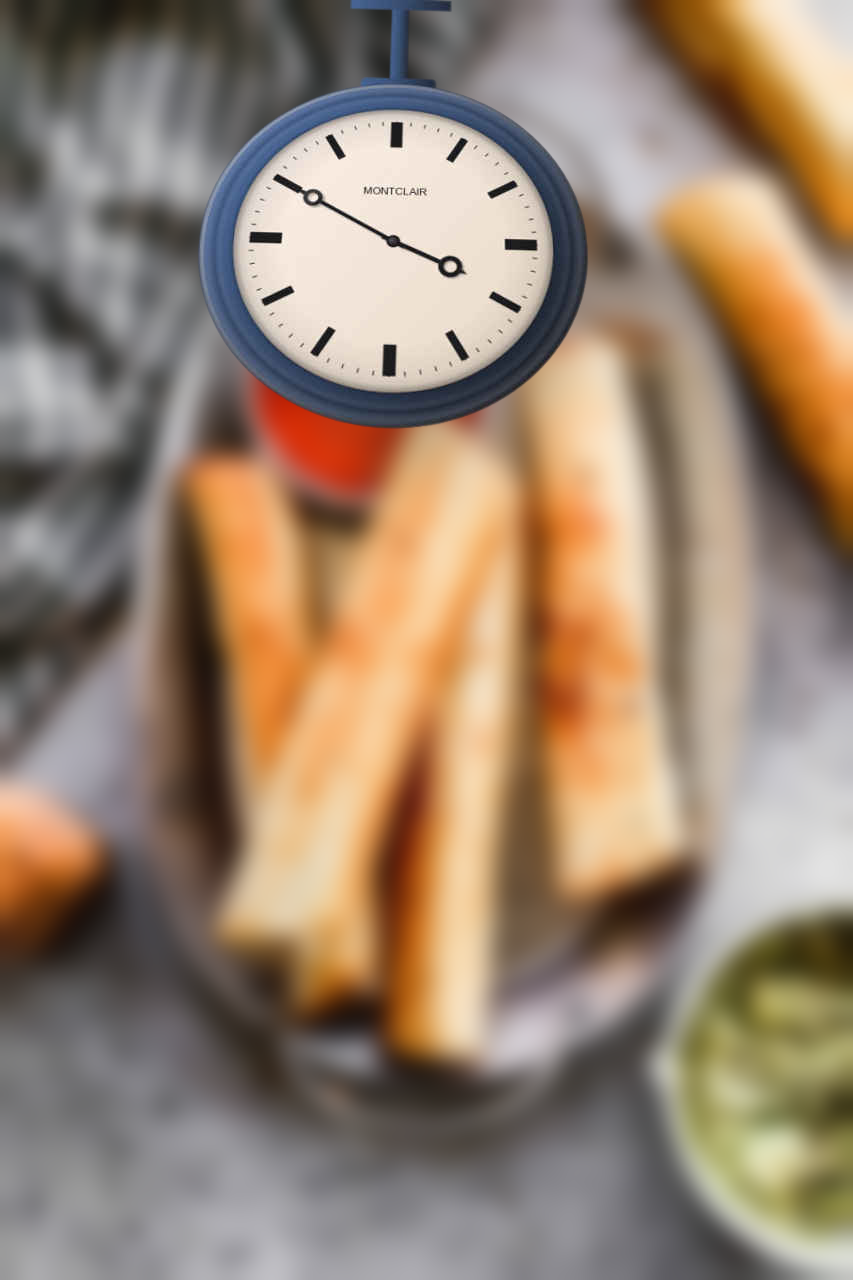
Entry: **3:50**
